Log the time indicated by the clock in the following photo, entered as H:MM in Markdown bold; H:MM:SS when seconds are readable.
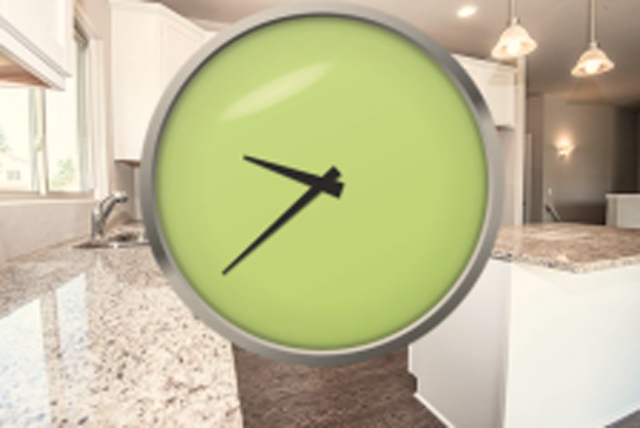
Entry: **9:38**
